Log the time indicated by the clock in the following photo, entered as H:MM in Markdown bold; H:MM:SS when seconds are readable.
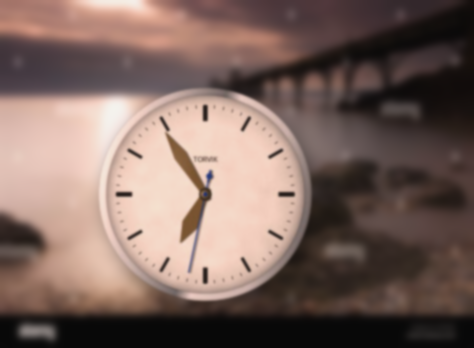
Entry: **6:54:32**
